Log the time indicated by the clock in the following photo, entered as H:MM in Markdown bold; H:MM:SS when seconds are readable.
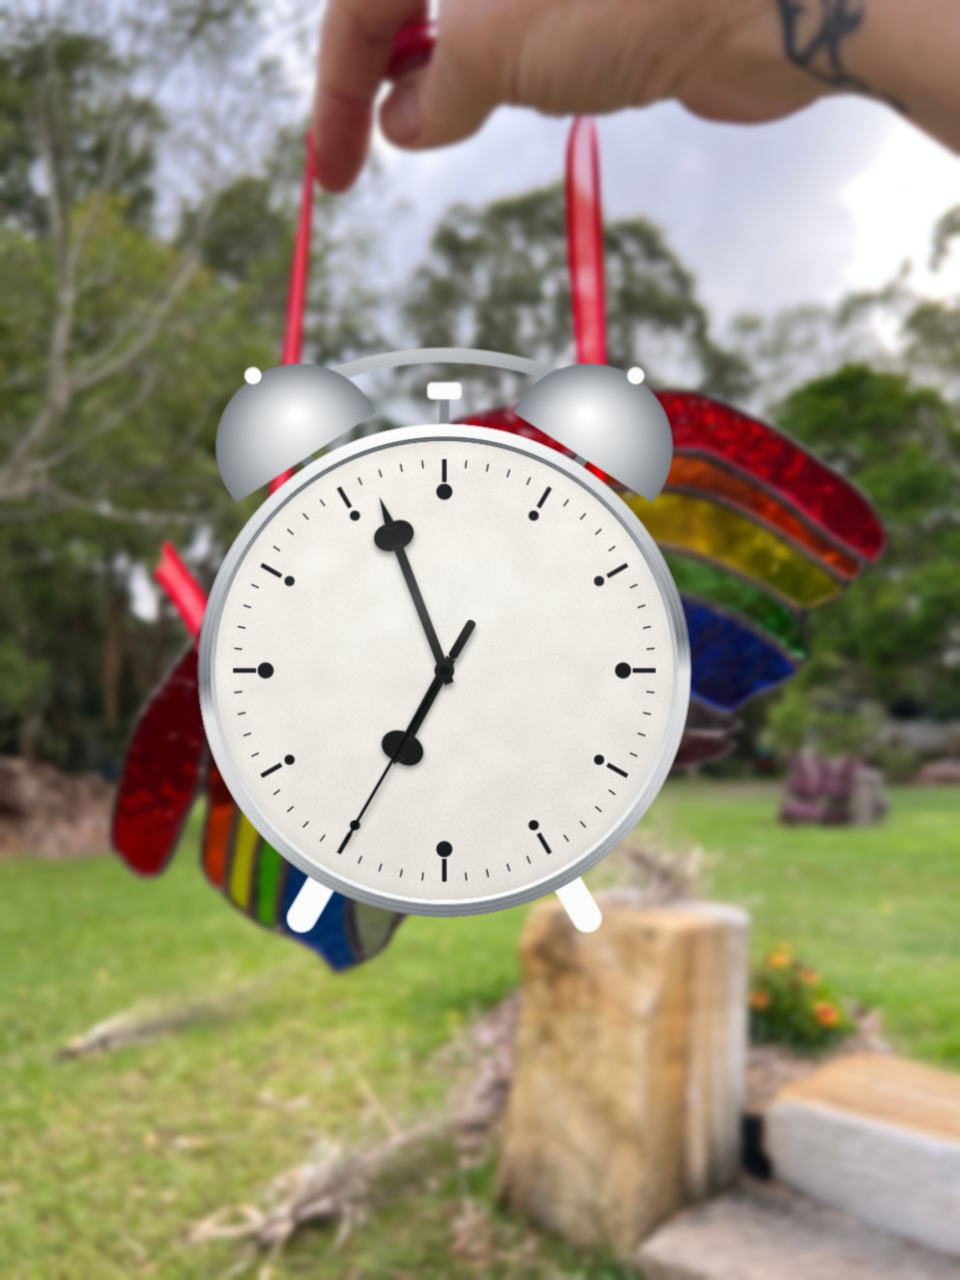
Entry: **6:56:35**
